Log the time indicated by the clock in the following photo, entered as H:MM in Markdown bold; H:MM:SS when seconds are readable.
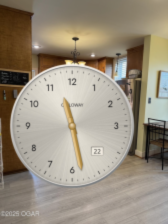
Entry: **11:28**
